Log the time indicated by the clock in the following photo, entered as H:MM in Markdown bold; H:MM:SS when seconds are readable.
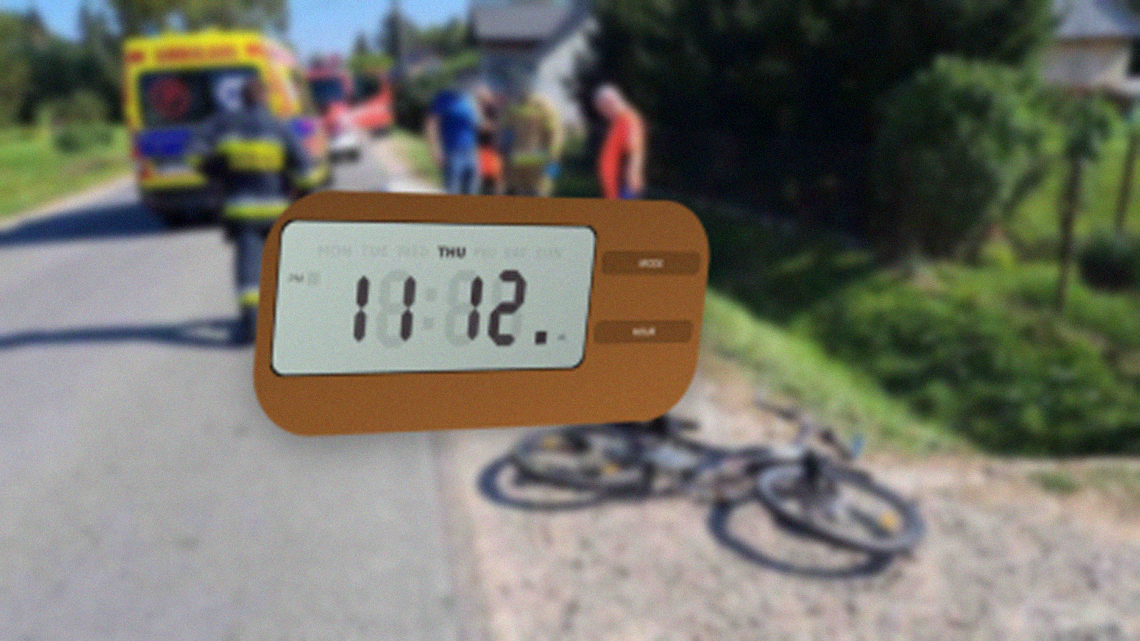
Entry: **11:12**
